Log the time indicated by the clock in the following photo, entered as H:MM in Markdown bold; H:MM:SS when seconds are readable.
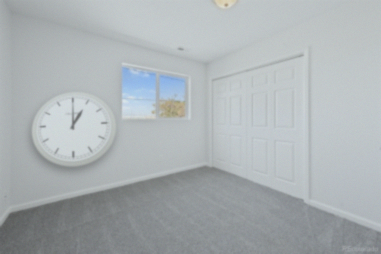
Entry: **1:00**
